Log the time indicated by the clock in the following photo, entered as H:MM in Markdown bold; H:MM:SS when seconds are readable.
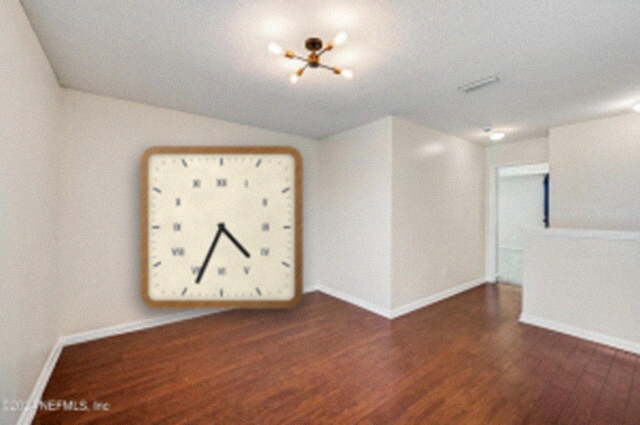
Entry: **4:34**
